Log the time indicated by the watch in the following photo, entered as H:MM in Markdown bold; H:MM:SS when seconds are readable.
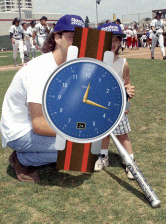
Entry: **12:17**
